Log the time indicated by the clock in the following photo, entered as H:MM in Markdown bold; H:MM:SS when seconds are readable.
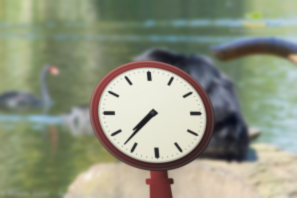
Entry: **7:37**
